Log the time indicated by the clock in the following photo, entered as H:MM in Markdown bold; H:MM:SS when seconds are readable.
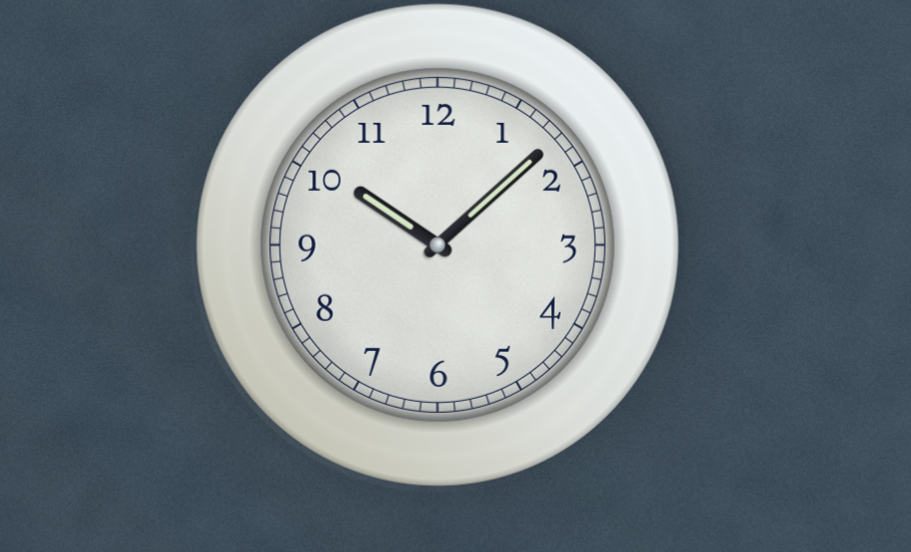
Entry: **10:08**
